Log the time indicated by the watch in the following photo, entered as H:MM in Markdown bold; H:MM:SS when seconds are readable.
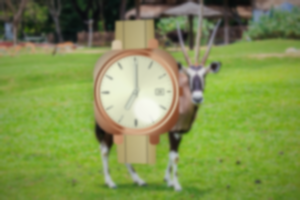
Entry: **7:00**
